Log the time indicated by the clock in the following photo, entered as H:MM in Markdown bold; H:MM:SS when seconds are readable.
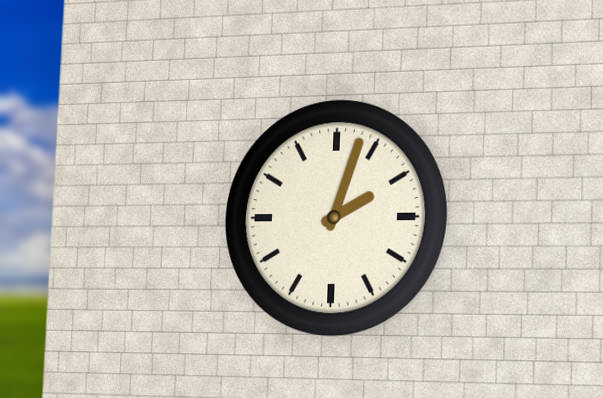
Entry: **2:03**
